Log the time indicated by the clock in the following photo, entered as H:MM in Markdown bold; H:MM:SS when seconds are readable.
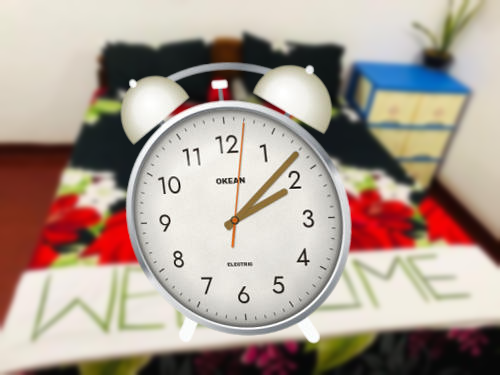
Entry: **2:08:02**
